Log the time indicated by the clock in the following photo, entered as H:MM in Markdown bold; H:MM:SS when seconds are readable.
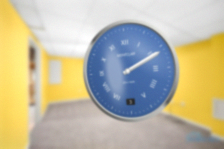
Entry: **2:11**
